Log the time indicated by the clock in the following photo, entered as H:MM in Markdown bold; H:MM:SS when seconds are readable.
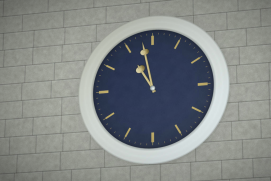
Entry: **10:58**
